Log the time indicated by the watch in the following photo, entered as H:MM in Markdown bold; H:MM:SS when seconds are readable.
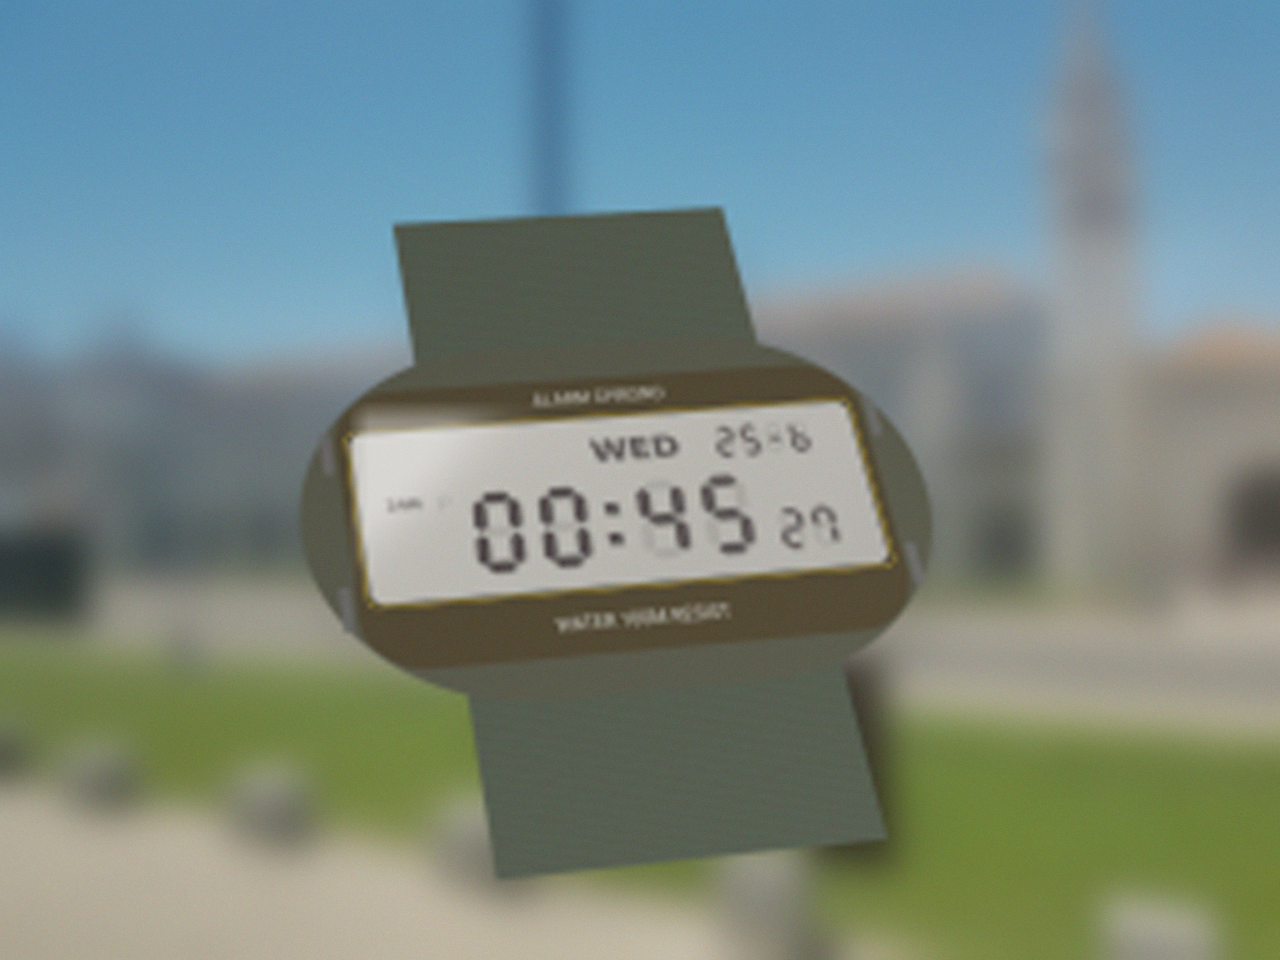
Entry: **0:45:27**
